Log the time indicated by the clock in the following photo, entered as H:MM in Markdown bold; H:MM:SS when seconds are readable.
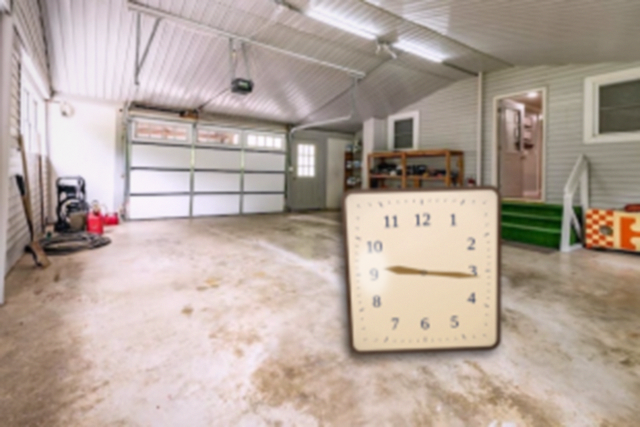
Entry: **9:16**
